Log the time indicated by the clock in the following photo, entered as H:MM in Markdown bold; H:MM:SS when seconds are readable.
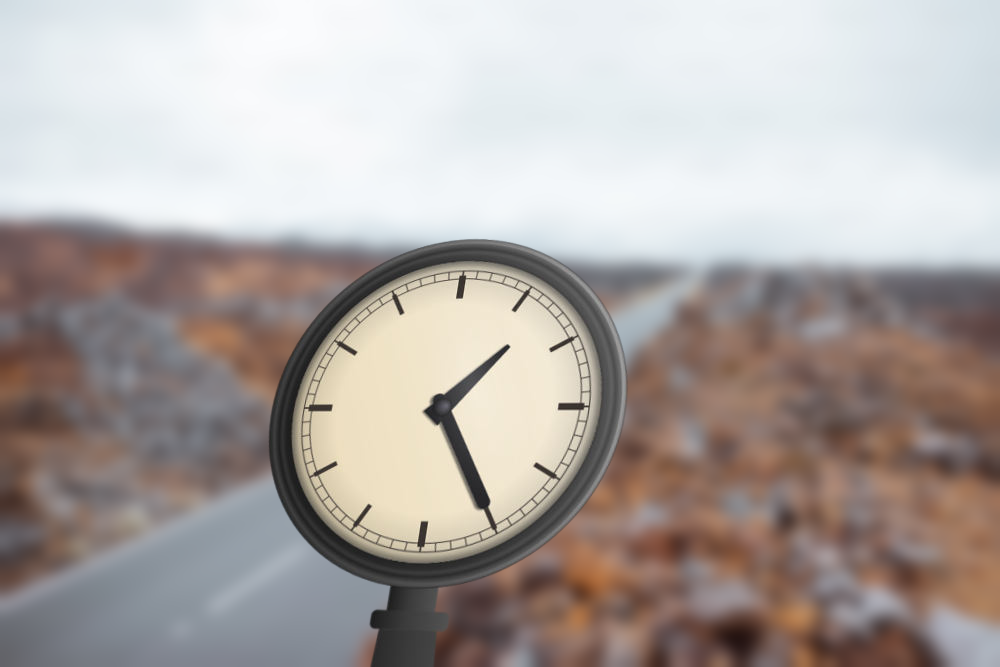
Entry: **1:25**
